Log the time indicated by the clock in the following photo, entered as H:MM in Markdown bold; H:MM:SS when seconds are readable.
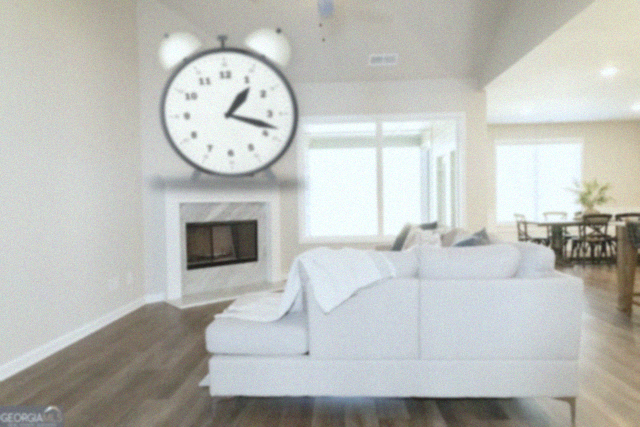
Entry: **1:18**
